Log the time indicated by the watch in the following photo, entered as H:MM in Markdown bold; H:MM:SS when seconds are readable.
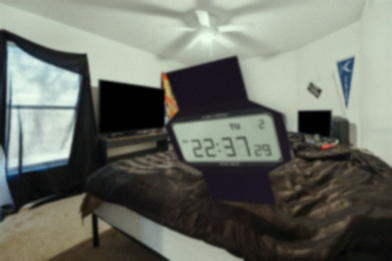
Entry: **22:37**
